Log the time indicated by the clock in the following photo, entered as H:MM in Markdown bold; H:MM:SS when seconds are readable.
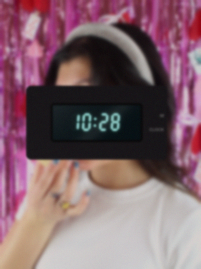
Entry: **10:28**
